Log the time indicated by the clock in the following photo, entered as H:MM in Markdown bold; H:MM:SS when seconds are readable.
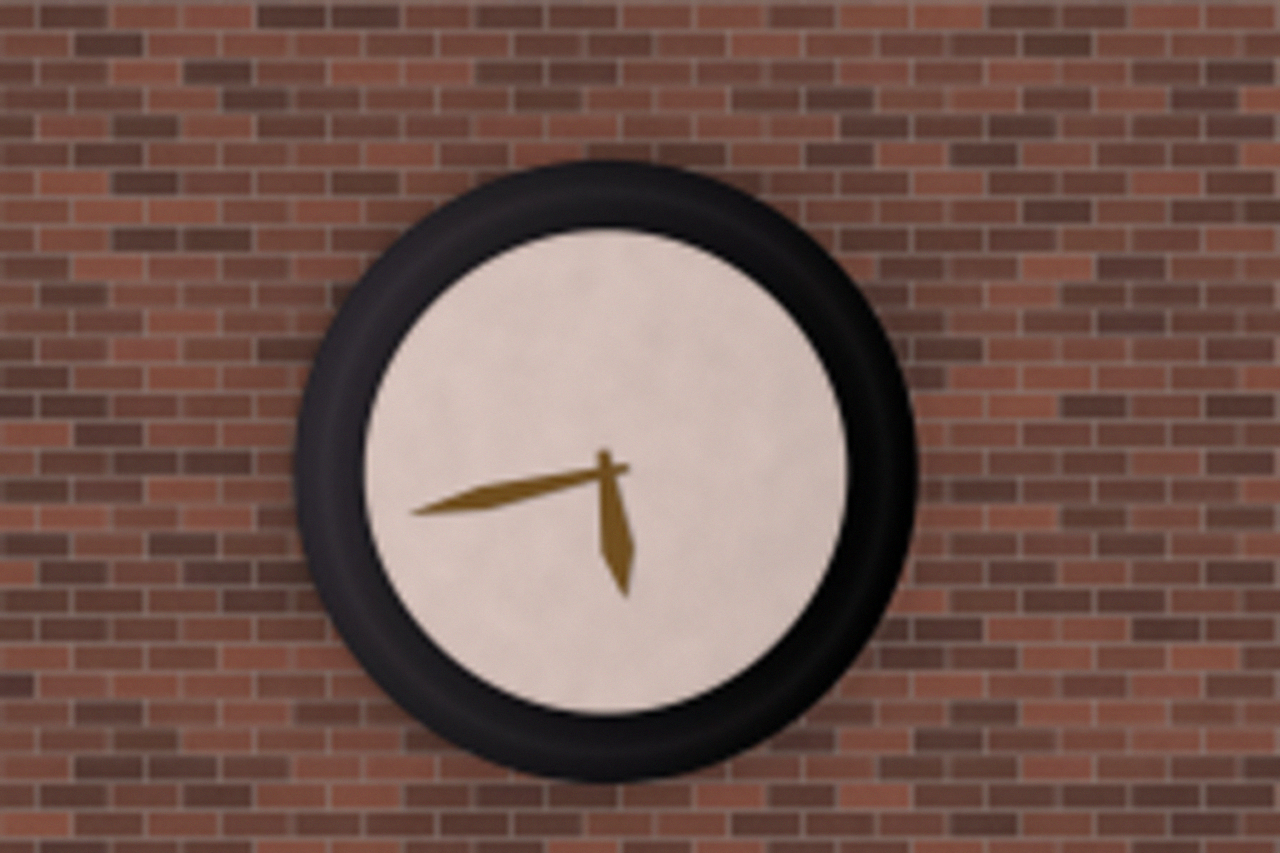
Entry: **5:43**
